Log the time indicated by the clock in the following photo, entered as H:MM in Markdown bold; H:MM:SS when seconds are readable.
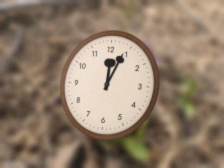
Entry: **12:04**
